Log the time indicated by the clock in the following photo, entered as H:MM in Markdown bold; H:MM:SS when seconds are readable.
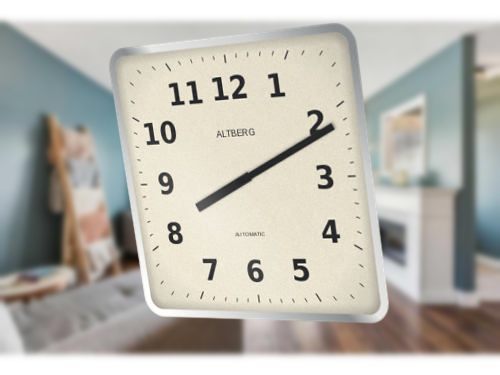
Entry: **8:11**
